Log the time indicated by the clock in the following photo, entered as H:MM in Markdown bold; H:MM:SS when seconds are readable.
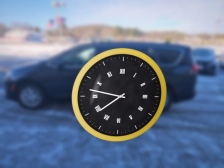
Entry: **7:47**
